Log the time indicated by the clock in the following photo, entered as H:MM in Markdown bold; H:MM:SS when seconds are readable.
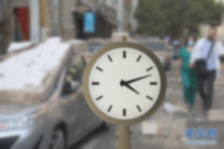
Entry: **4:12**
